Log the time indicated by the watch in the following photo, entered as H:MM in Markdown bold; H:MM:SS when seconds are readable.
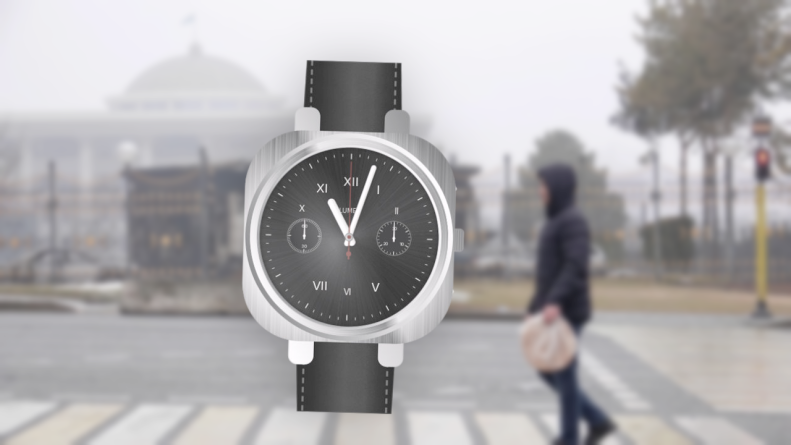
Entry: **11:03**
